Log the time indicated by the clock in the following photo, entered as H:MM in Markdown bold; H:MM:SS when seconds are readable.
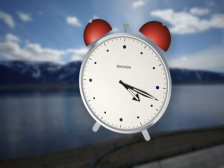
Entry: **4:18**
